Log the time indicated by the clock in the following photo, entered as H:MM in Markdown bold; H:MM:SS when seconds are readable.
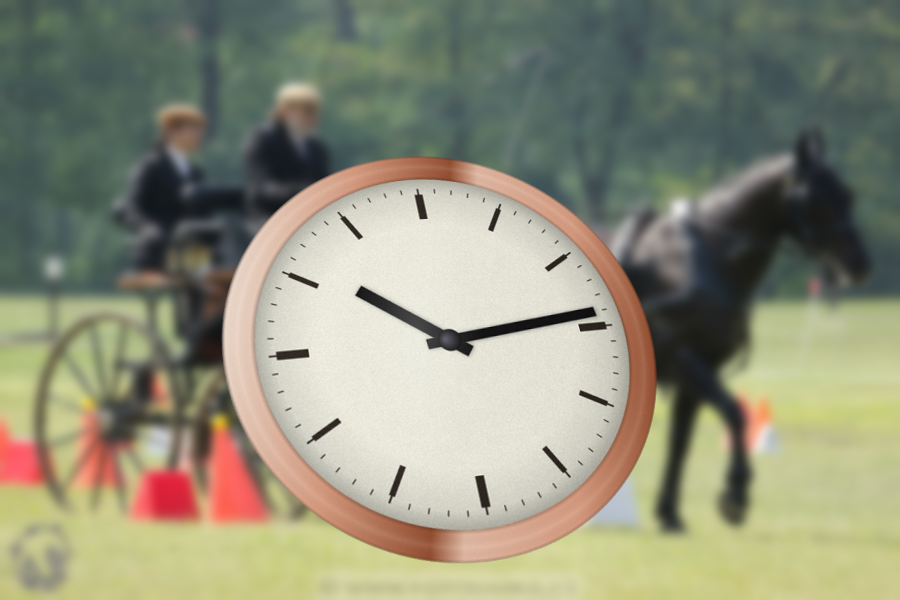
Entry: **10:14**
